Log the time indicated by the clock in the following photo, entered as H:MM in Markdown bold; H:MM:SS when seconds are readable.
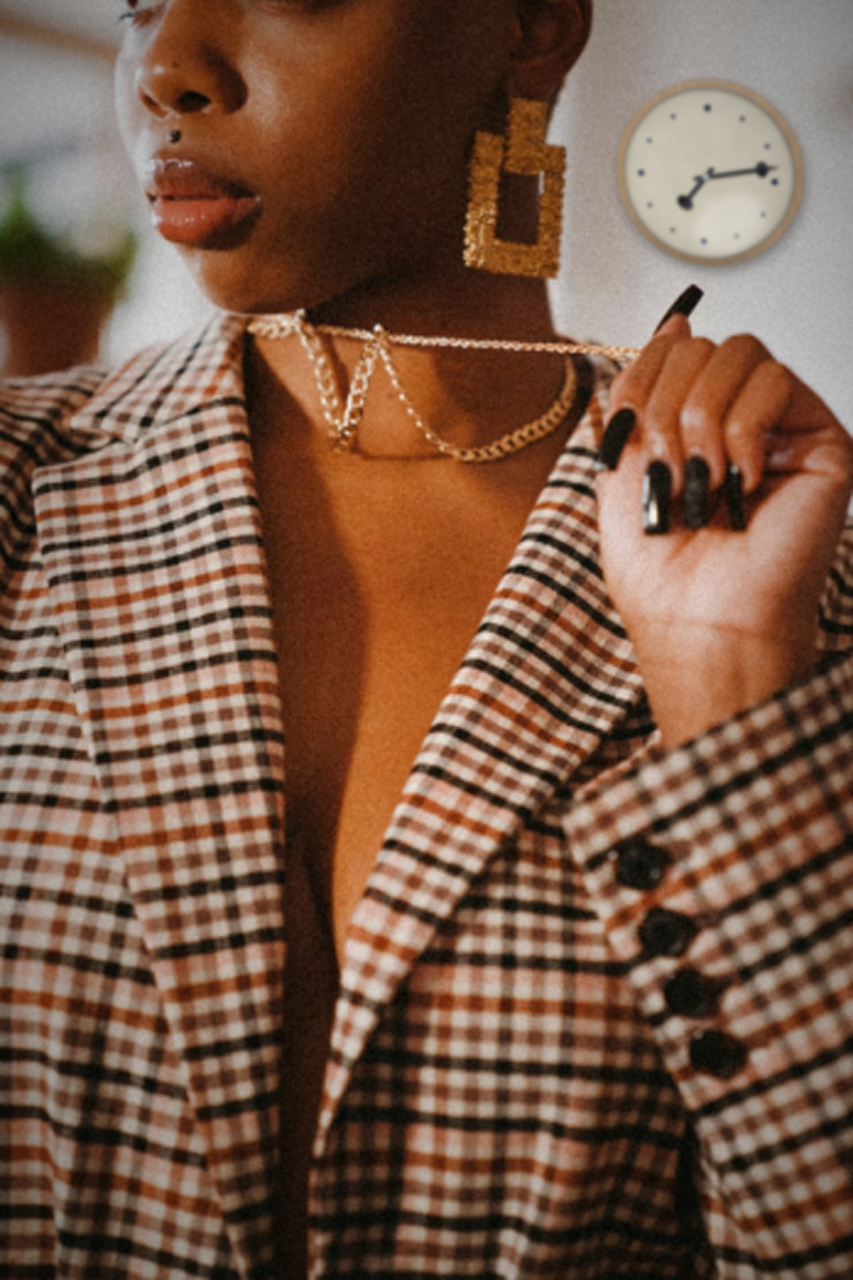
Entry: **7:13**
